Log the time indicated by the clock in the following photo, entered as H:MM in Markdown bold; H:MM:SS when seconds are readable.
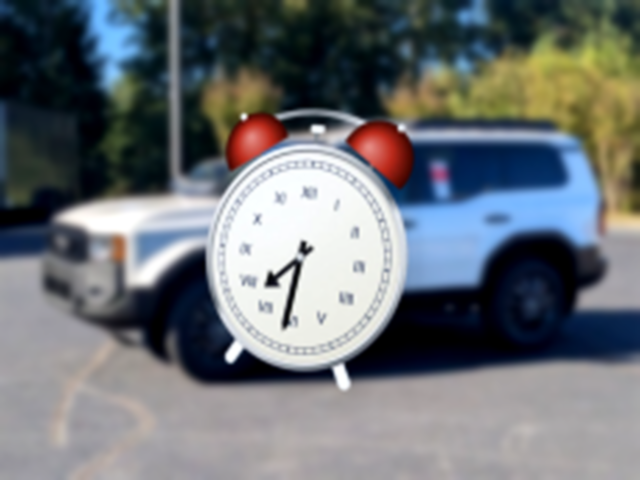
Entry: **7:31**
